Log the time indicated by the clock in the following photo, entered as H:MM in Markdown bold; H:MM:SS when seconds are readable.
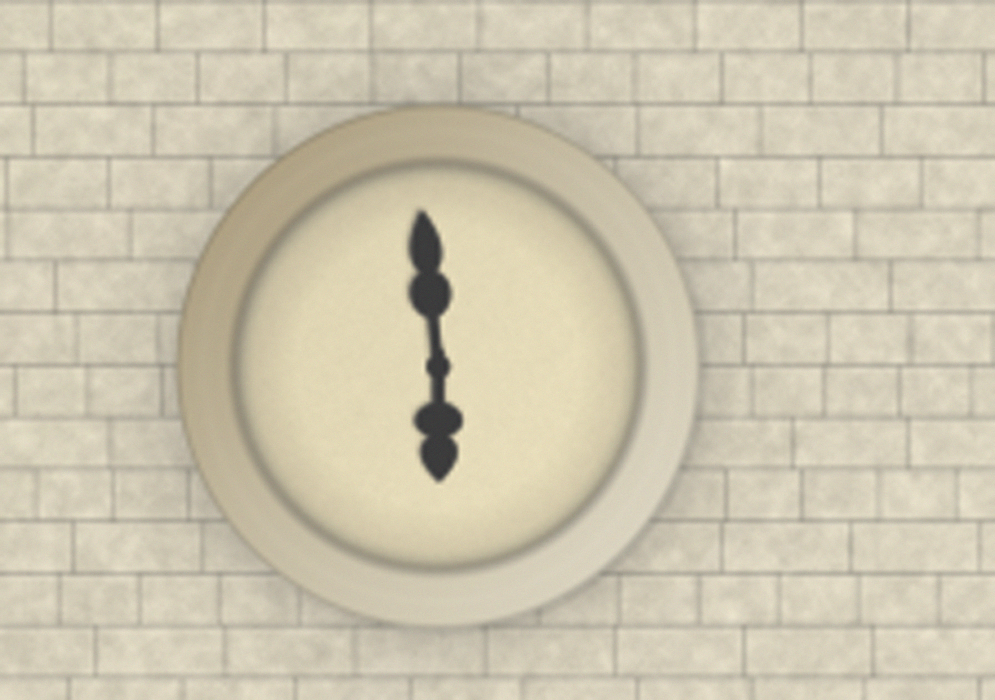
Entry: **5:59**
